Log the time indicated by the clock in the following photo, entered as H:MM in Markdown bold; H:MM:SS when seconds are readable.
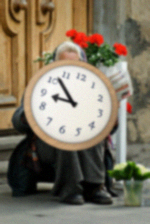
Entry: **8:52**
